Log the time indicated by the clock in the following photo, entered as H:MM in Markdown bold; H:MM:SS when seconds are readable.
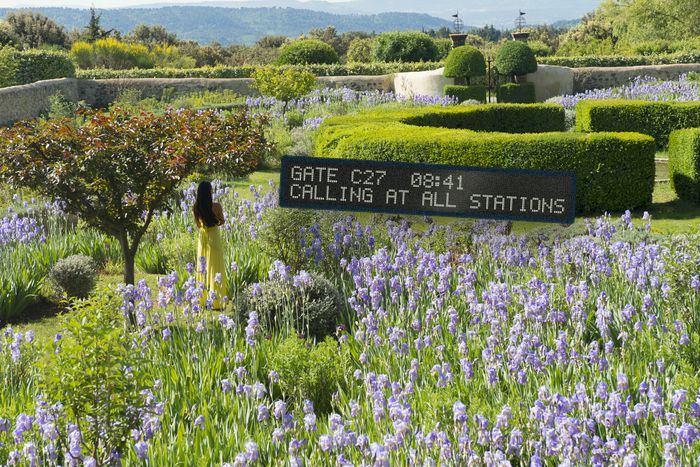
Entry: **8:41**
